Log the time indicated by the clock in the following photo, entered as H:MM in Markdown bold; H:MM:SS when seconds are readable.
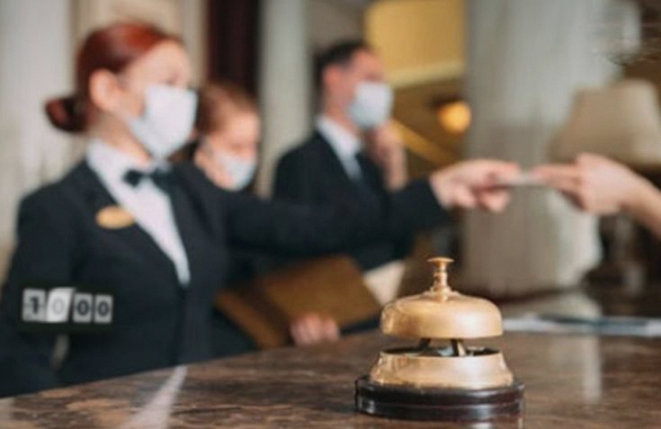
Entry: **10:00**
